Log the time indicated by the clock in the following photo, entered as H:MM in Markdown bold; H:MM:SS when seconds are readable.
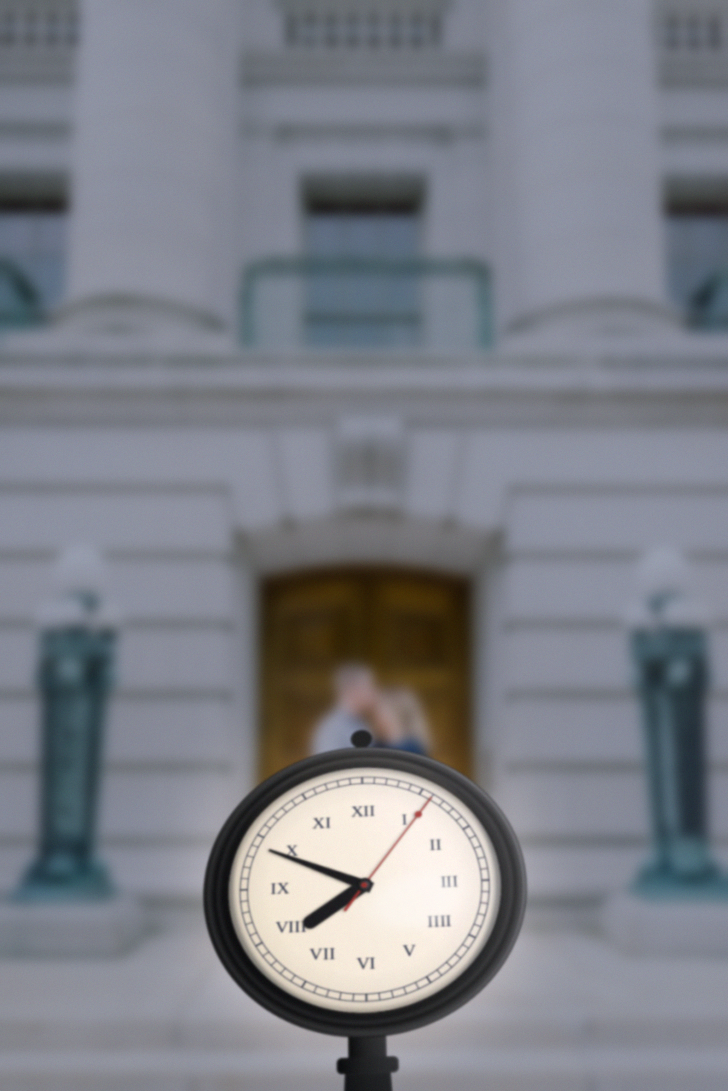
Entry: **7:49:06**
